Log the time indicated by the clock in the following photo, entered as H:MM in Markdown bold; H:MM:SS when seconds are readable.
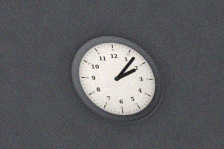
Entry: **2:07**
